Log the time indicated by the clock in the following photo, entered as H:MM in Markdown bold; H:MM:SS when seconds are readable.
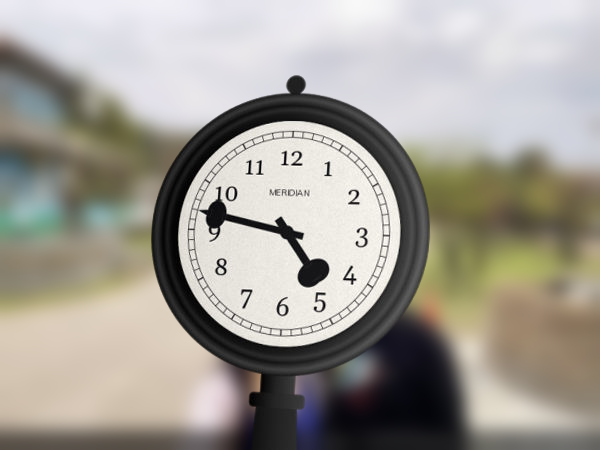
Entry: **4:47**
